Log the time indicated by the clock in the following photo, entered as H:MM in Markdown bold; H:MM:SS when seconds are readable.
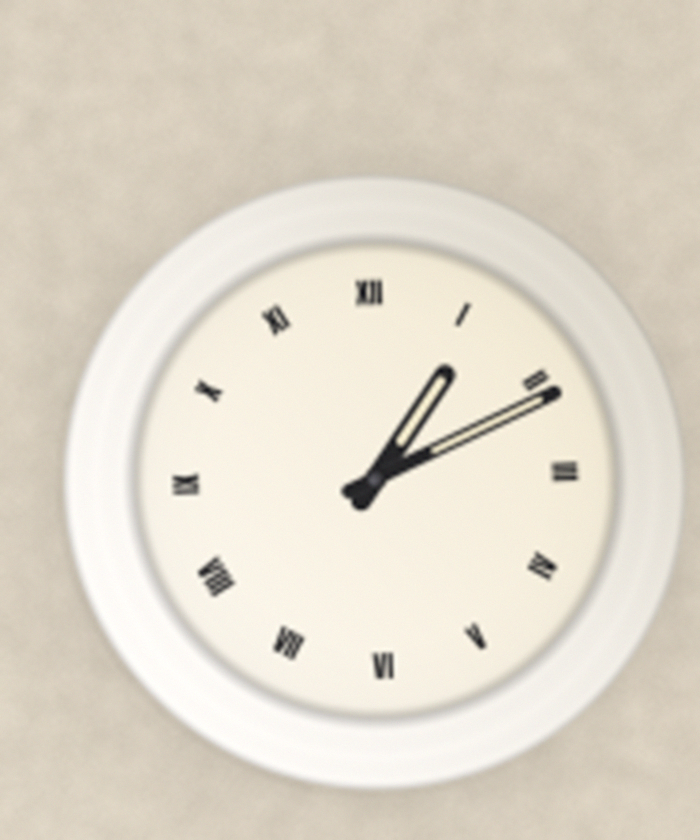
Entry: **1:11**
